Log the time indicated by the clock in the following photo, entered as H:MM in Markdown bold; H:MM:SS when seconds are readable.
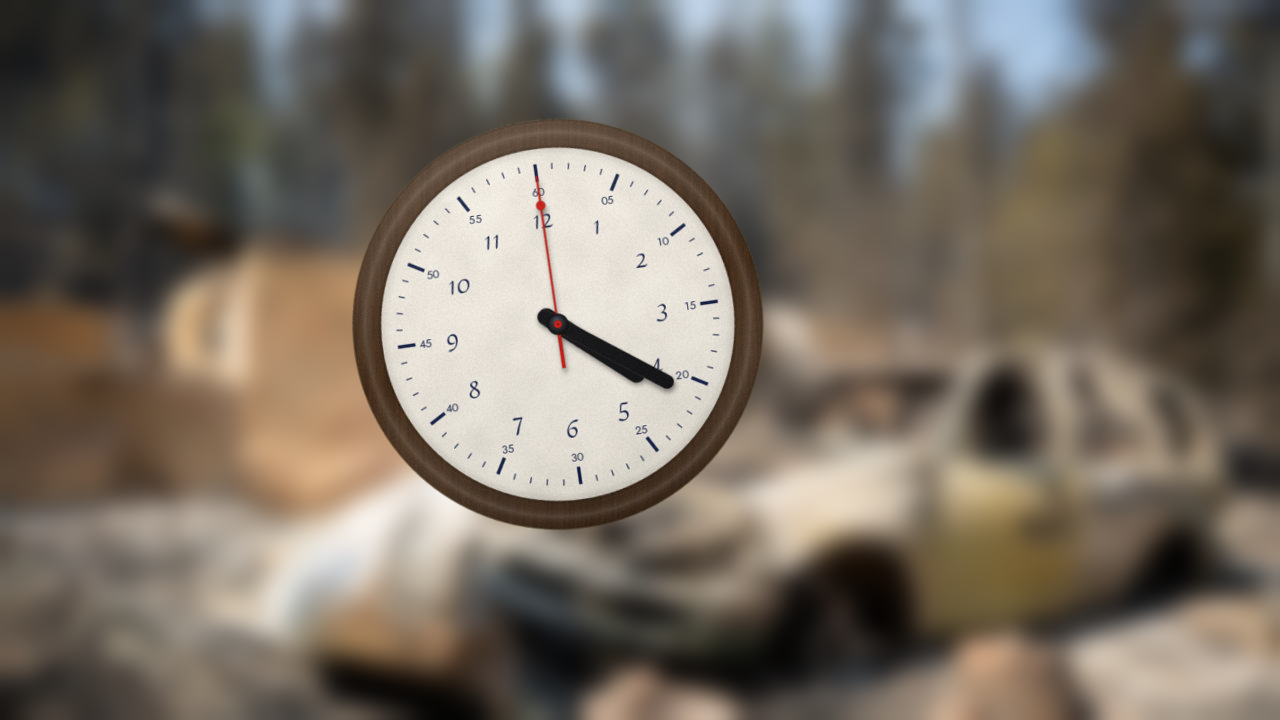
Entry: **4:21:00**
